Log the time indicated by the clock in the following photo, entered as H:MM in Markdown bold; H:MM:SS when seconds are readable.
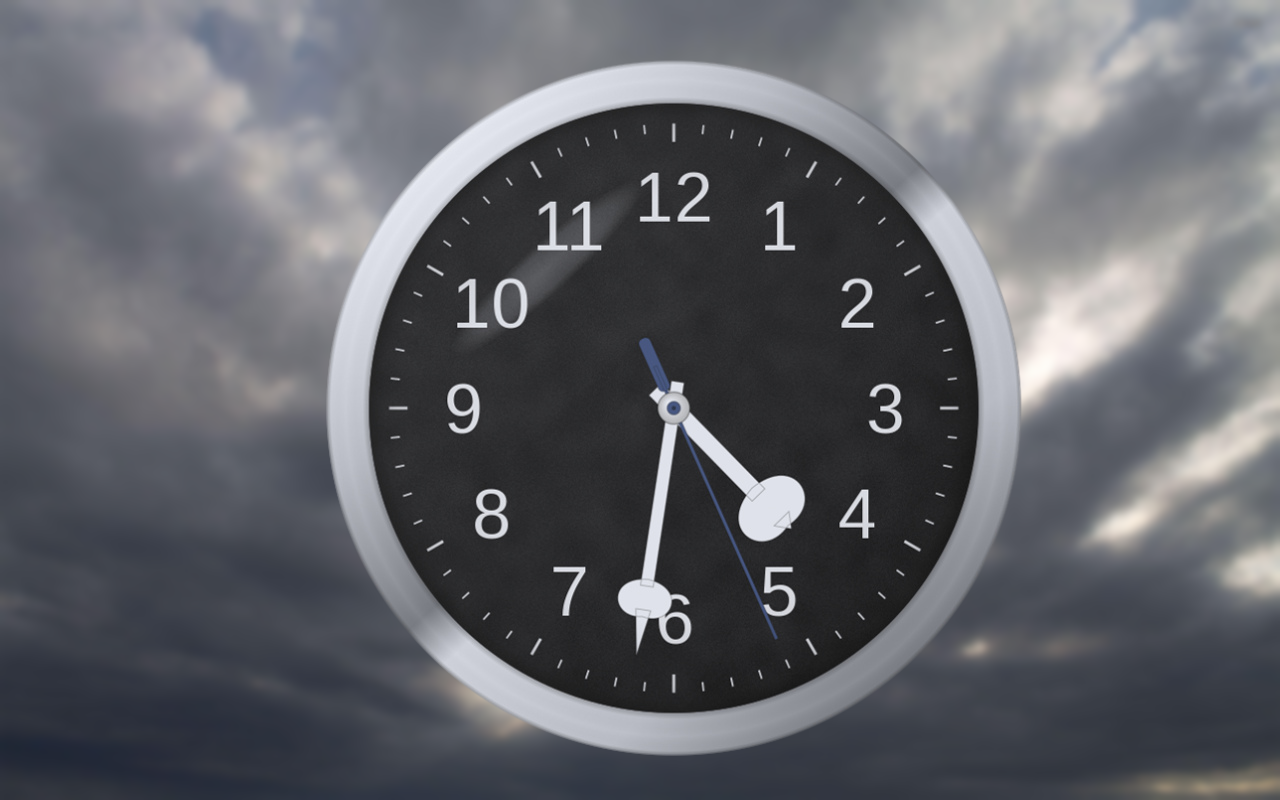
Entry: **4:31:26**
